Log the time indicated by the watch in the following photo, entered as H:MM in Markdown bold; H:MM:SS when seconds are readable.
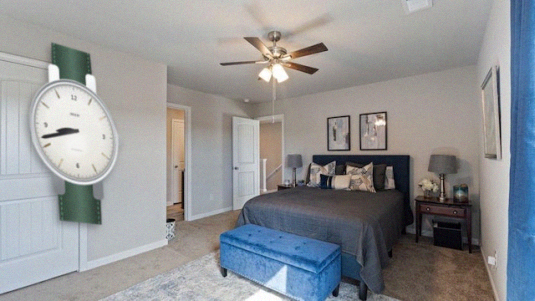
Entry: **8:42**
